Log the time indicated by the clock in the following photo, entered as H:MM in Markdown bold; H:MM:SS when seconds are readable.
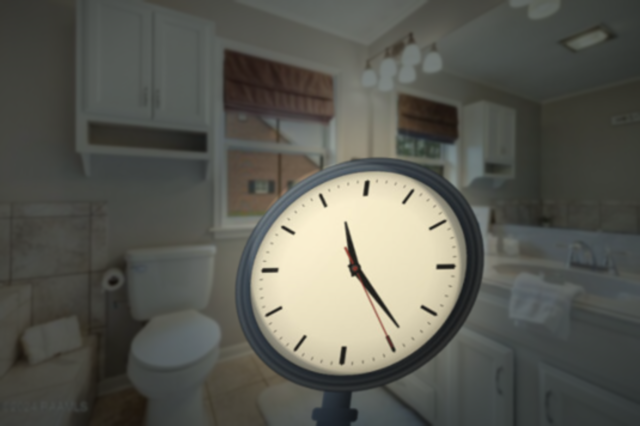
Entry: **11:23:25**
